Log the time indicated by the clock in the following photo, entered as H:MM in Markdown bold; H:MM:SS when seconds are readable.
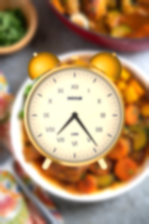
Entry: **7:24**
